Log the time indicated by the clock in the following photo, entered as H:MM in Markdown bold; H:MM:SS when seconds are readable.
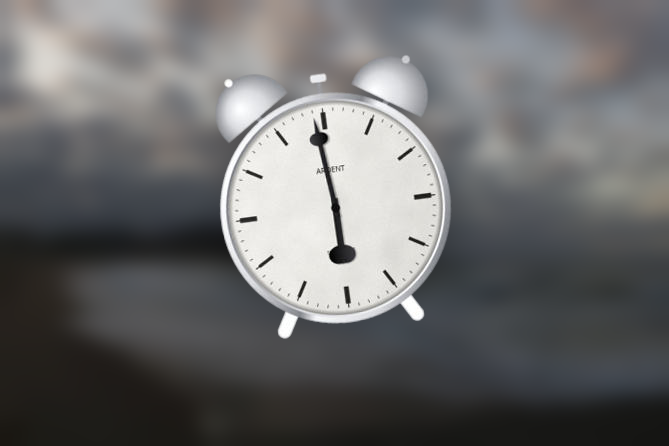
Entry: **5:59**
